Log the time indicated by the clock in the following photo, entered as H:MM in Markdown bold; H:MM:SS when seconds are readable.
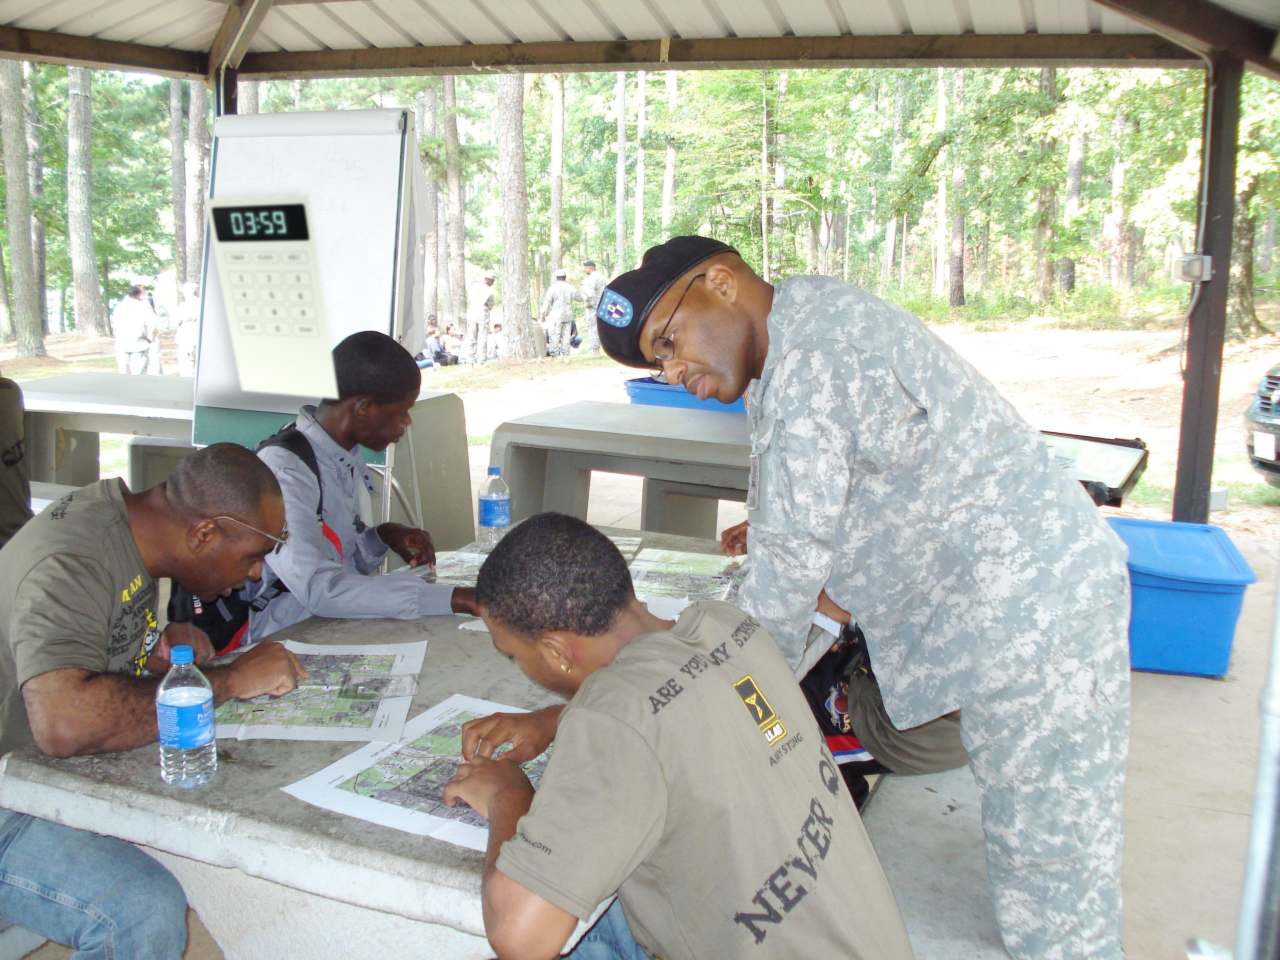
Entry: **3:59**
